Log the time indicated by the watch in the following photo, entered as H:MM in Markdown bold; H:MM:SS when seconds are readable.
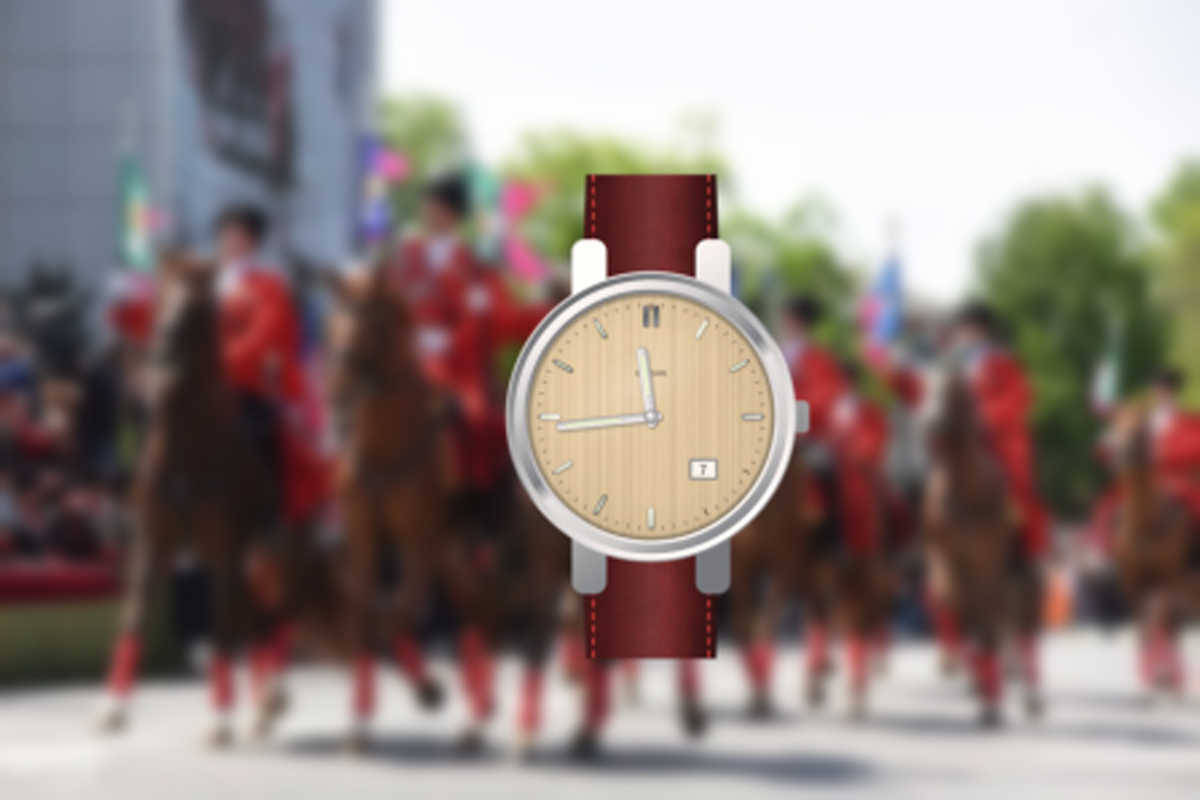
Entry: **11:44**
